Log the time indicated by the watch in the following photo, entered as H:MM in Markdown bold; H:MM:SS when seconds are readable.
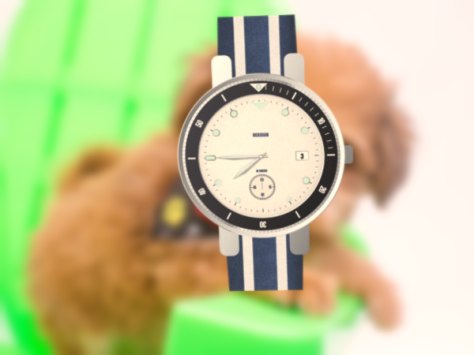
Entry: **7:45**
